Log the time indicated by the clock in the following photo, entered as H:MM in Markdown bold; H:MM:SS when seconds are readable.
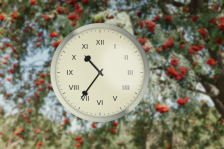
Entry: **10:36**
